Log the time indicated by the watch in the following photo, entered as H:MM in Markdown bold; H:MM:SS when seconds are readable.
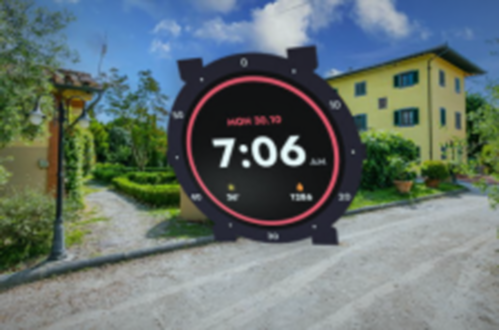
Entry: **7:06**
